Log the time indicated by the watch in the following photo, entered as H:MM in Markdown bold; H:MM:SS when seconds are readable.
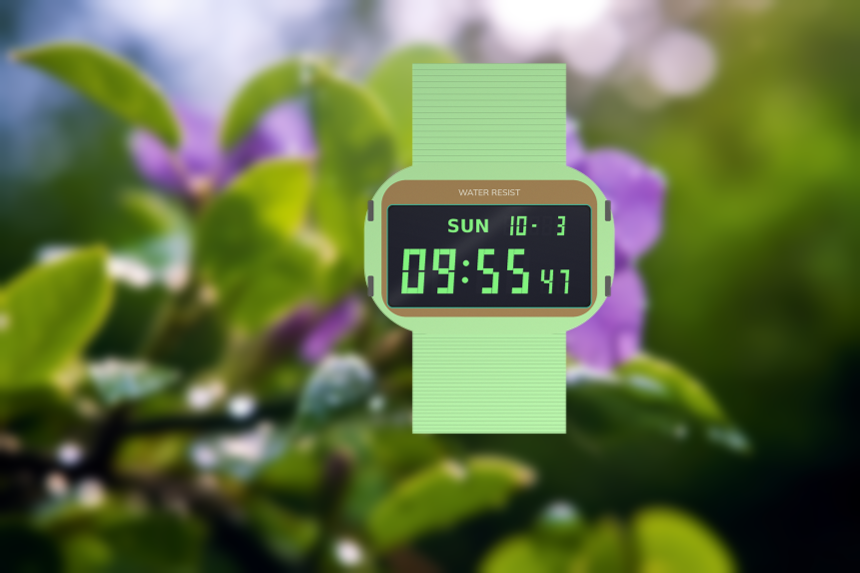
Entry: **9:55:47**
